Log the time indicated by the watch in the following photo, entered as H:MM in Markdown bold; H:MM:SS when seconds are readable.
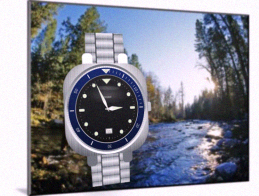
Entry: **2:56**
